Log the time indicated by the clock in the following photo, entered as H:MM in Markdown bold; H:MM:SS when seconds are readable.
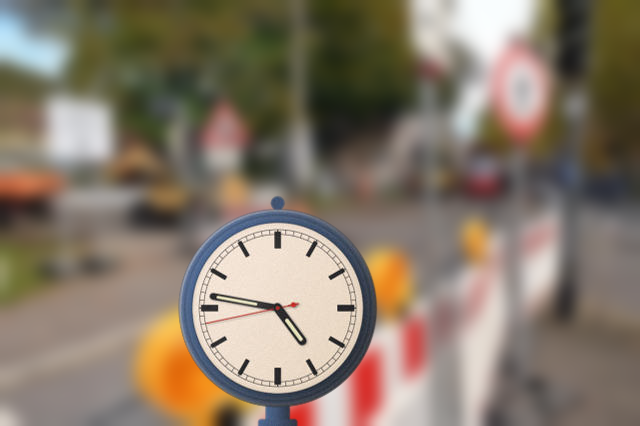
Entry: **4:46:43**
